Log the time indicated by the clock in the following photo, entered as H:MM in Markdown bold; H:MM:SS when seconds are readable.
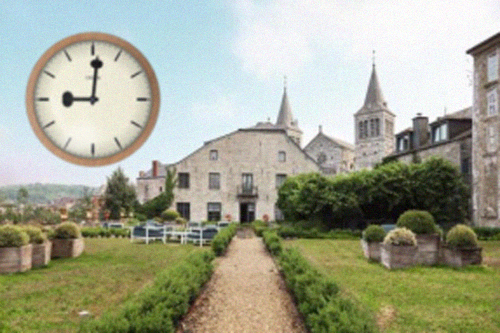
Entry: **9:01**
